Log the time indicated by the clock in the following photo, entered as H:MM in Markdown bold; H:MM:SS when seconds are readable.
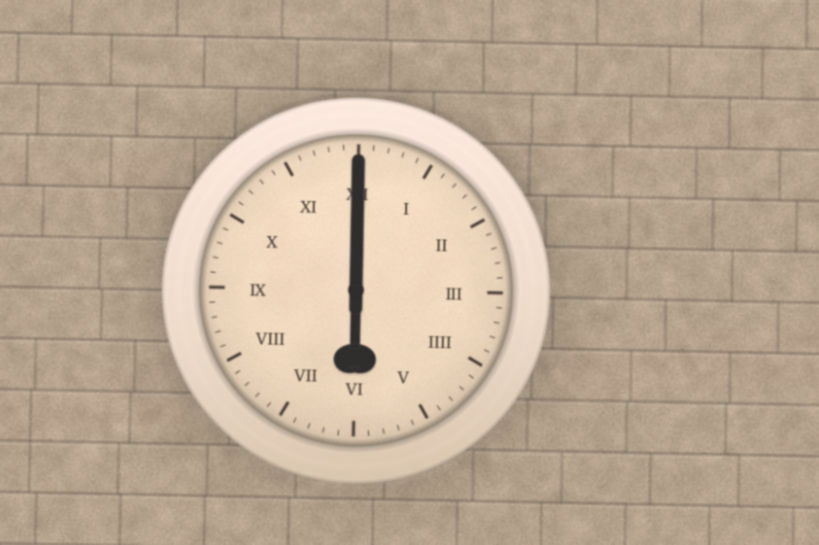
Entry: **6:00**
